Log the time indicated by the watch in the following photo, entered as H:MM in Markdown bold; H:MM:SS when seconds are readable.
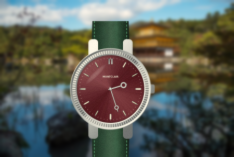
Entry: **2:27**
